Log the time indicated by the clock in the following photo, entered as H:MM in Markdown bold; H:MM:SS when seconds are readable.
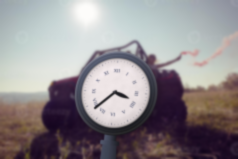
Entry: **3:38**
